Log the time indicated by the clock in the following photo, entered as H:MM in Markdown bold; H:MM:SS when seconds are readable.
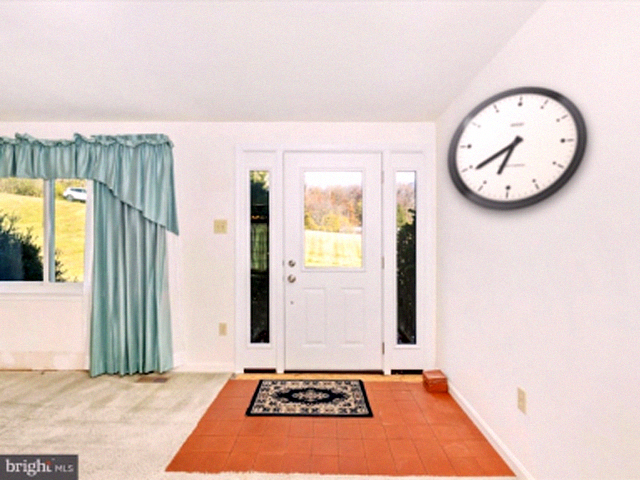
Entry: **6:39**
